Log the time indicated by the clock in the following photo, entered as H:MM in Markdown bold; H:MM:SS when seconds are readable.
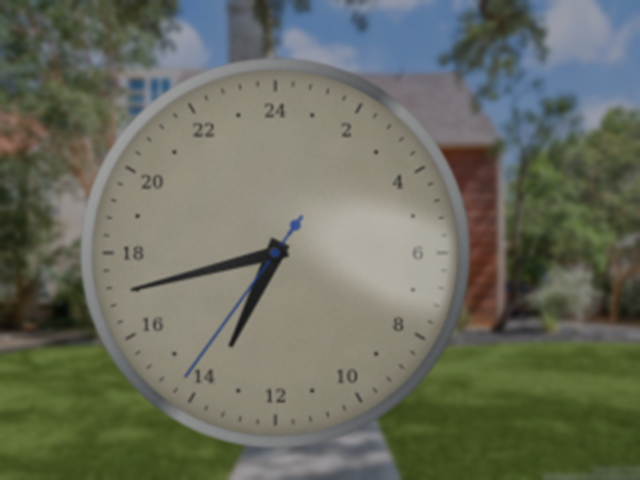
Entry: **13:42:36**
